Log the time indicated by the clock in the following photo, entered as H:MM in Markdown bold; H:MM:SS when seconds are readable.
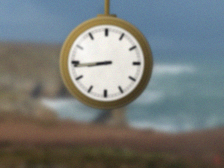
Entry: **8:44**
